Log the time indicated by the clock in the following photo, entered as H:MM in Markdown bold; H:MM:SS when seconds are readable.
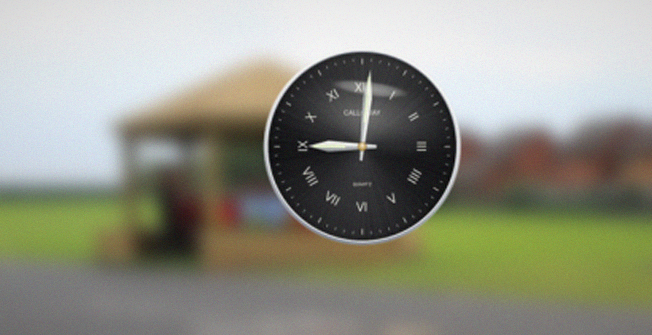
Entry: **9:01**
